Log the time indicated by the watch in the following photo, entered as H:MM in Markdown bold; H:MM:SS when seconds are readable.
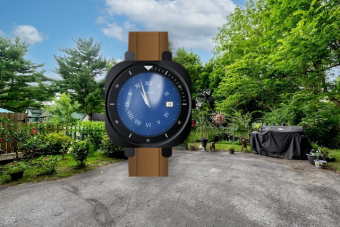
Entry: **10:57**
